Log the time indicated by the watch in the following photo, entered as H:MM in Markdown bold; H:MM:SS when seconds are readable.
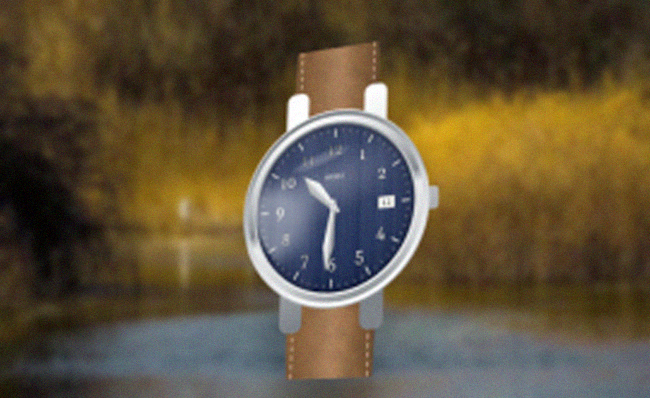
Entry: **10:31**
